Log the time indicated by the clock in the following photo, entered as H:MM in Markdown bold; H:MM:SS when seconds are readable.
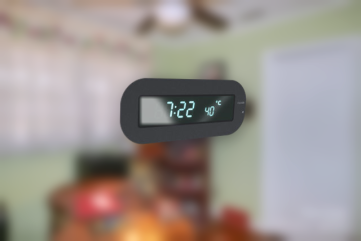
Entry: **7:22**
